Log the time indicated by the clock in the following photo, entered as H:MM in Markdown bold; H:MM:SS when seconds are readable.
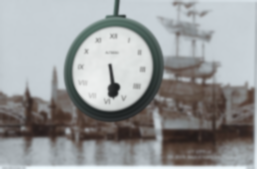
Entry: **5:28**
